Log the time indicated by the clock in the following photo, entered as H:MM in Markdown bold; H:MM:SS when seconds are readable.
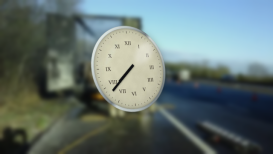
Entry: **7:38**
